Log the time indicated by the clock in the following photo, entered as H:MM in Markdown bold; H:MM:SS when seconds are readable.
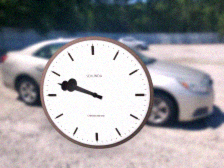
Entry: **9:48**
